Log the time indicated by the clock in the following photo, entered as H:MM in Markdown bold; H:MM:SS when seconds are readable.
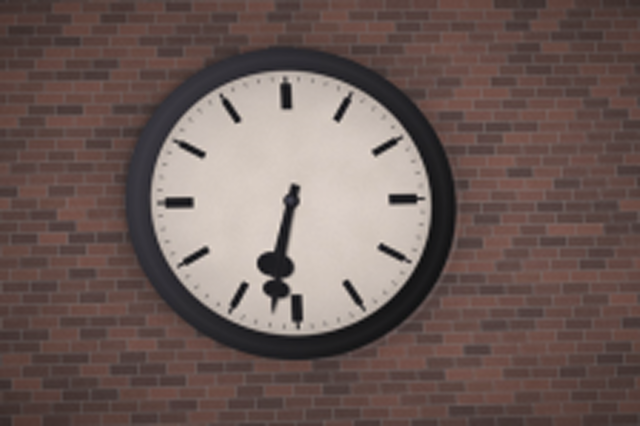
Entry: **6:32**
